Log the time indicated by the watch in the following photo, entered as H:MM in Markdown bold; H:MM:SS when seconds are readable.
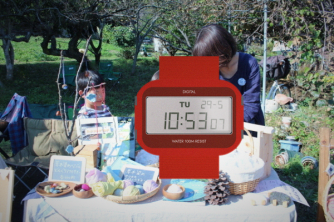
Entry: **10:53:07**
